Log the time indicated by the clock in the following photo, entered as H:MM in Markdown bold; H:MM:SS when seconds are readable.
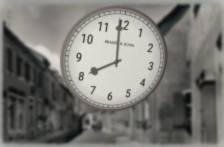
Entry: **7:59**
